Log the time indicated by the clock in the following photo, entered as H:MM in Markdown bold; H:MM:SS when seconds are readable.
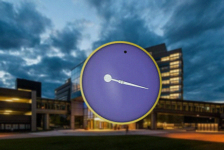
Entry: **9:16**
